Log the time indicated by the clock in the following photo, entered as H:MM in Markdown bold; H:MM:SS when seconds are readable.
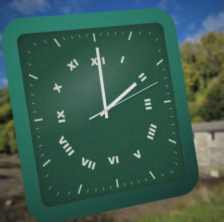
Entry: **2:00:12**
